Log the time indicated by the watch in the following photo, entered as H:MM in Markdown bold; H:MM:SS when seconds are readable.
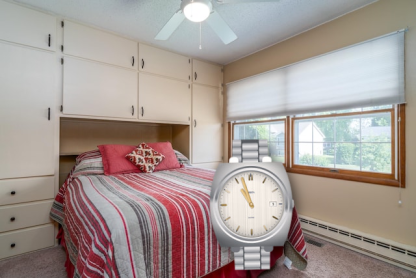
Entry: **10:57**
